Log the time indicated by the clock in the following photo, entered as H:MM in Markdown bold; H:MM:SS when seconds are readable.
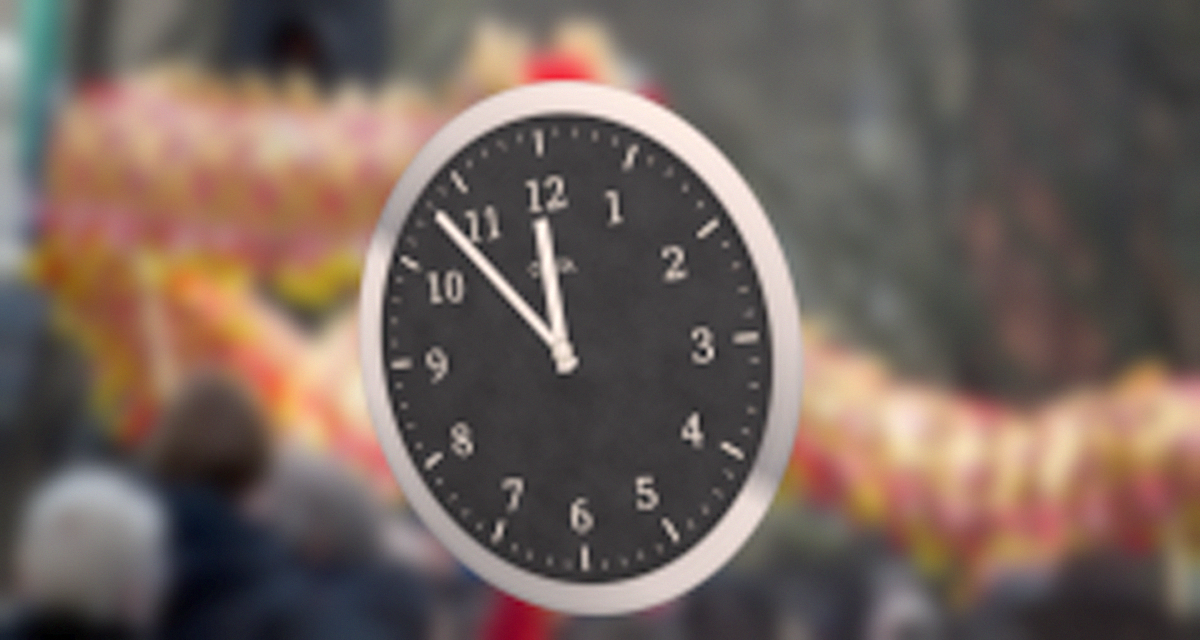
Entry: **11:53**
